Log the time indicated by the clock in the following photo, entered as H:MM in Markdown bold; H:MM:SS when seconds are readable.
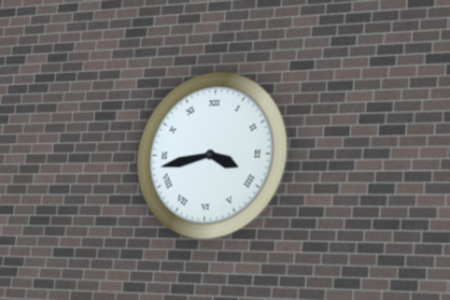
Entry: **3:43**
